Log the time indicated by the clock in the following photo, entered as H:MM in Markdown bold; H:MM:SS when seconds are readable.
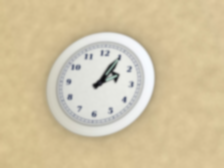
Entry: **2:05**
